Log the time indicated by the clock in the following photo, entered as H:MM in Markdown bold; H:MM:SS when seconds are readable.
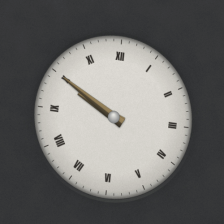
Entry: **9:50**
